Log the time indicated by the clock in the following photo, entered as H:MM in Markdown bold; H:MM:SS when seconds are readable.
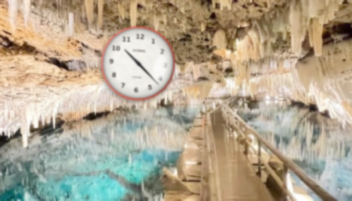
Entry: **10:22**
